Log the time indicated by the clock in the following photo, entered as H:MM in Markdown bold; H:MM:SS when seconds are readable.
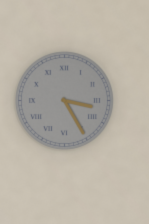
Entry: **3:25**
